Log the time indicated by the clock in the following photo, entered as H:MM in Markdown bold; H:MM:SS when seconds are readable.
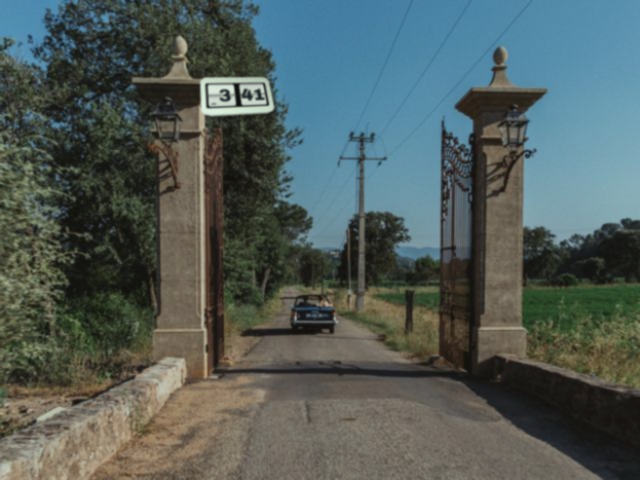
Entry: **3:41**
